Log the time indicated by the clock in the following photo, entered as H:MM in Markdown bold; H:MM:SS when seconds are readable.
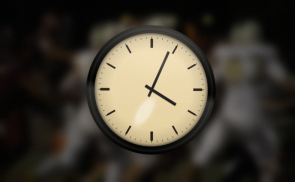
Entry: **4:04**
